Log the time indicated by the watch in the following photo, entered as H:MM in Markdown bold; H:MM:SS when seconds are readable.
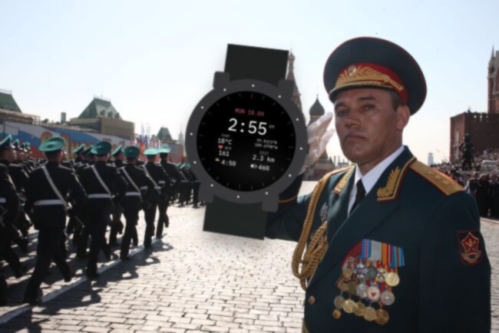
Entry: **2:55**
